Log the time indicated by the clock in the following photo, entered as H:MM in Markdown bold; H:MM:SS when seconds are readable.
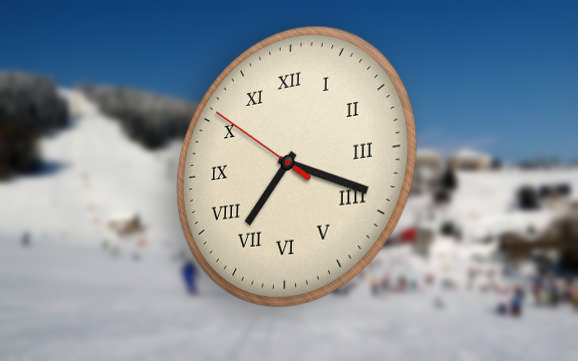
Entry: **7:18:51**
